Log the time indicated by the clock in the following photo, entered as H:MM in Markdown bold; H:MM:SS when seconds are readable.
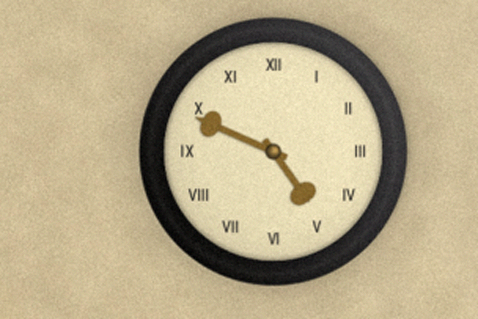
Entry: **4:49**
